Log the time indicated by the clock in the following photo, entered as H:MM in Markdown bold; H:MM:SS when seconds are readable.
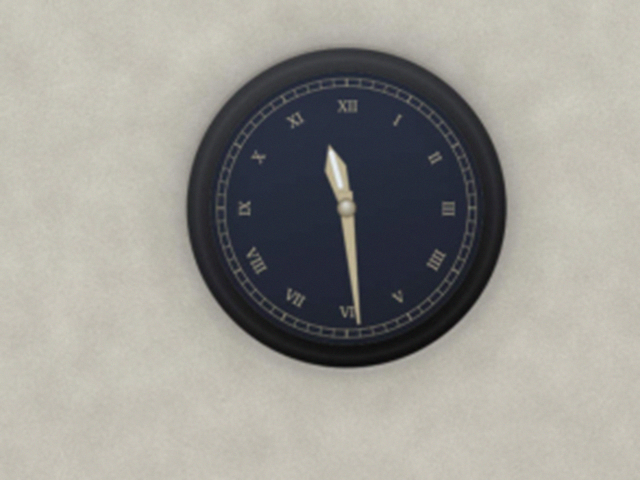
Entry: **11:29**
